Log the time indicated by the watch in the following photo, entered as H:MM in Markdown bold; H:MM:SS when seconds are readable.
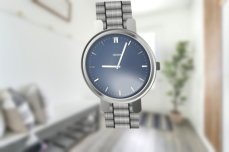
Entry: **9:04**
